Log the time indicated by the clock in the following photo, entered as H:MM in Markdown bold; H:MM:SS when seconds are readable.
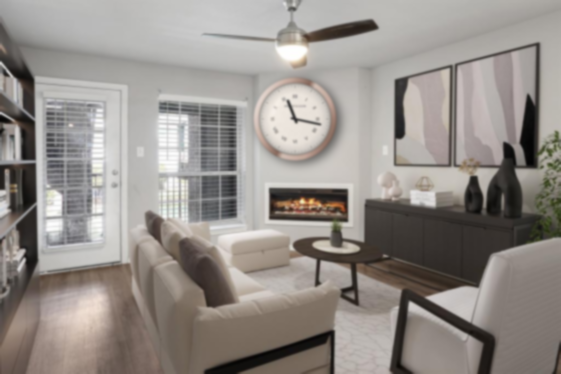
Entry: **11:17**
